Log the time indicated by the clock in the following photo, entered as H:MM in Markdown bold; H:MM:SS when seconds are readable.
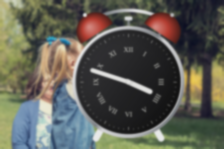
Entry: **3:48**
